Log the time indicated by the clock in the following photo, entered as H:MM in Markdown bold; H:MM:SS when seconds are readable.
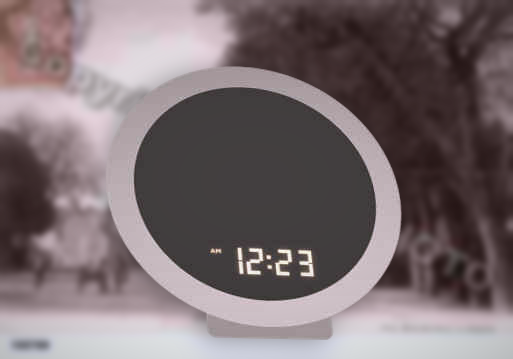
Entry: **12:23**
